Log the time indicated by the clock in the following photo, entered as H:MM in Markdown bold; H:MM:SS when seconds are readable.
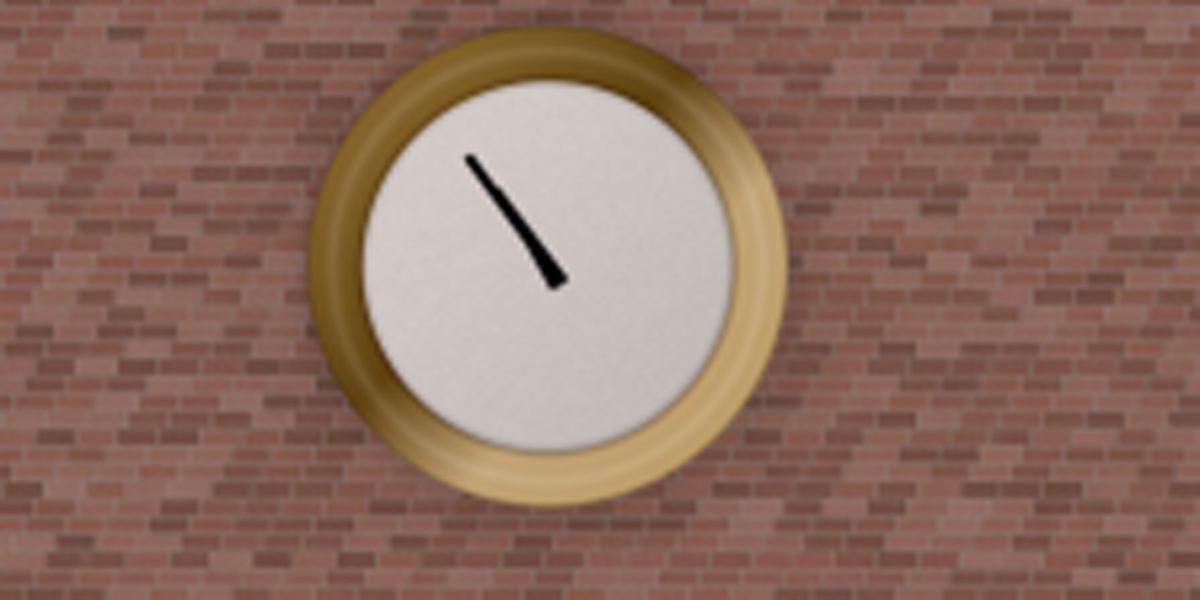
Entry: **10:54**
